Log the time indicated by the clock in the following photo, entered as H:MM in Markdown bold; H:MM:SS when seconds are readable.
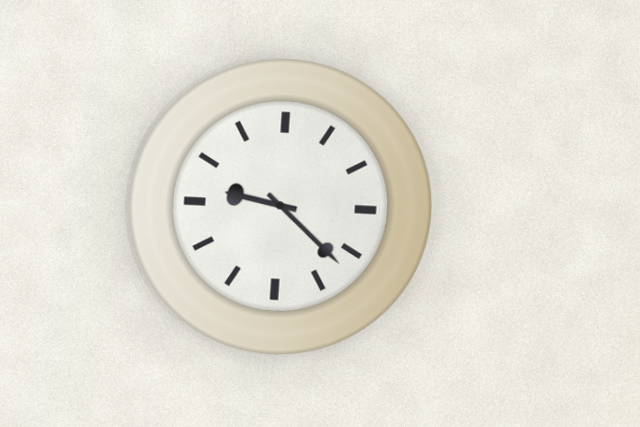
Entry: **9:22**
